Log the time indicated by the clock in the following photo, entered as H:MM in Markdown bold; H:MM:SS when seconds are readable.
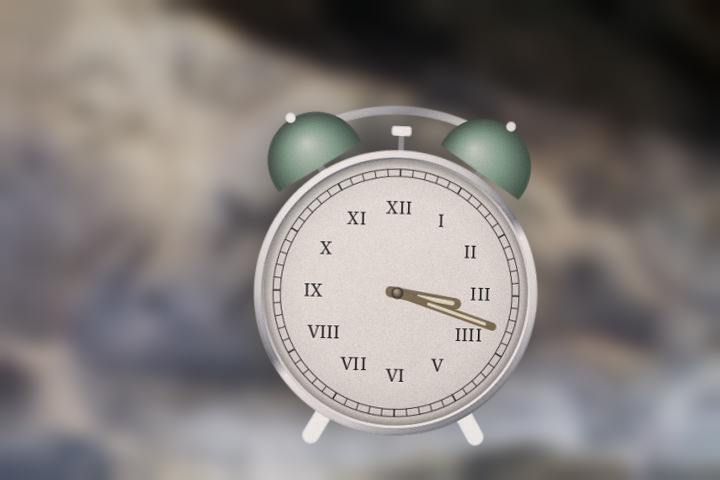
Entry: **3:18**
